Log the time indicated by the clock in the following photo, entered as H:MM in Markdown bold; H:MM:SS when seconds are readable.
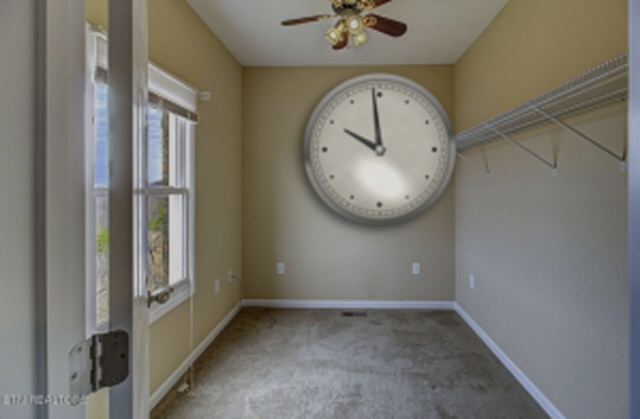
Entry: **9:59**
